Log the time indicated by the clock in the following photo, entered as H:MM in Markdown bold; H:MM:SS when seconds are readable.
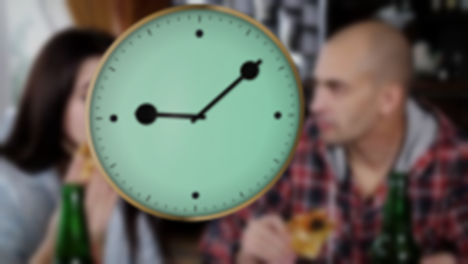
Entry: **9:08**
